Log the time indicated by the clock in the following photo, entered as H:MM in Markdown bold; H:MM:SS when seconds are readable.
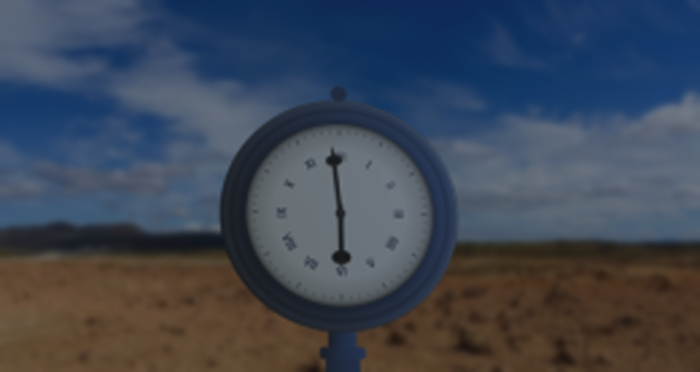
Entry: **5:59**
